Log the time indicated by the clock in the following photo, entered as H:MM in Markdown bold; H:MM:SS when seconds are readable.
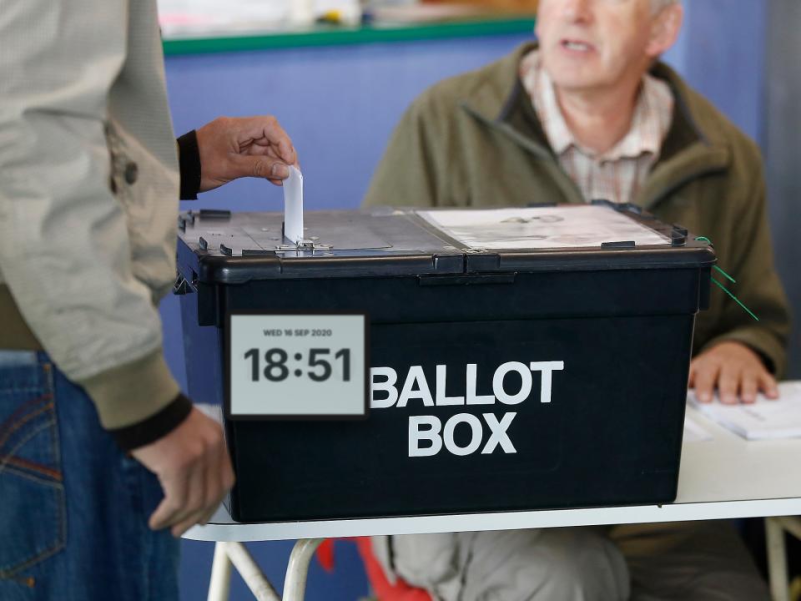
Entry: **18:51**
